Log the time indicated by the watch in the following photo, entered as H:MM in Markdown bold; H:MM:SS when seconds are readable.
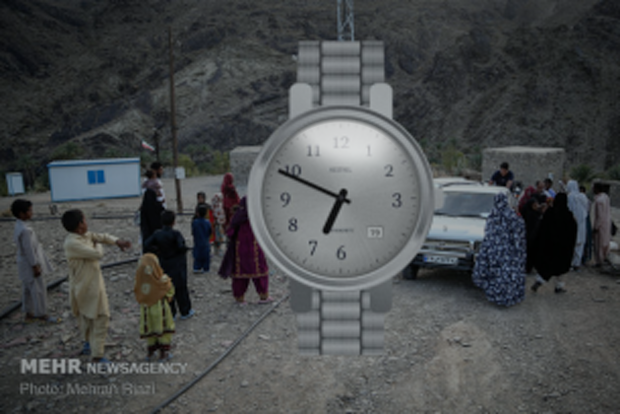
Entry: **6:49**
